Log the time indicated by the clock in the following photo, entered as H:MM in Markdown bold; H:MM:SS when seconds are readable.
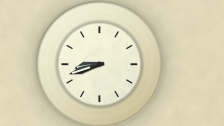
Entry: **8:42**
